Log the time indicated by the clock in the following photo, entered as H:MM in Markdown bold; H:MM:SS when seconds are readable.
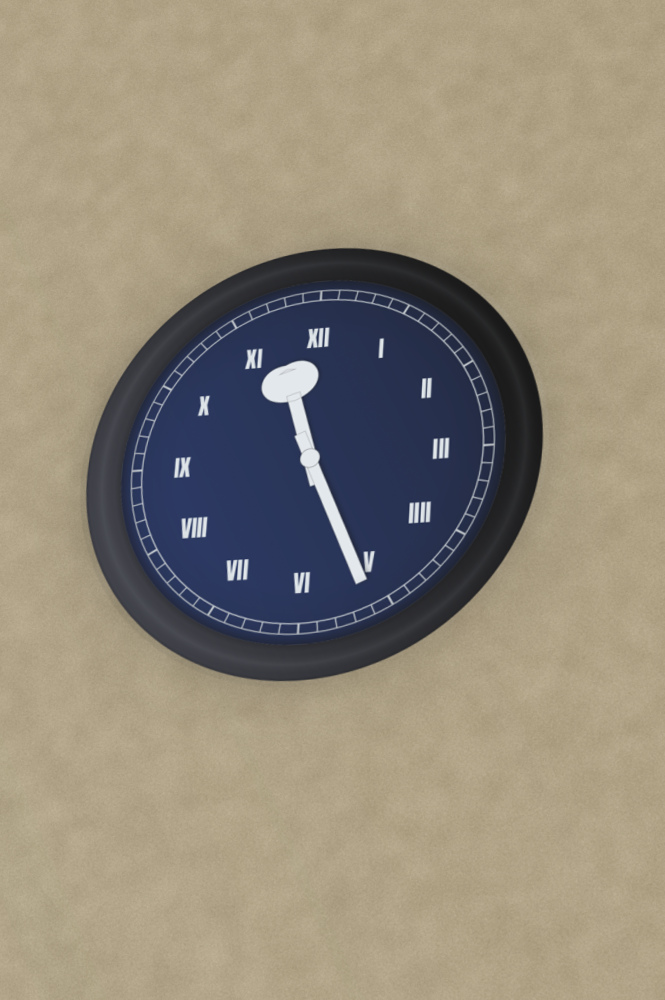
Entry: **11:26**
